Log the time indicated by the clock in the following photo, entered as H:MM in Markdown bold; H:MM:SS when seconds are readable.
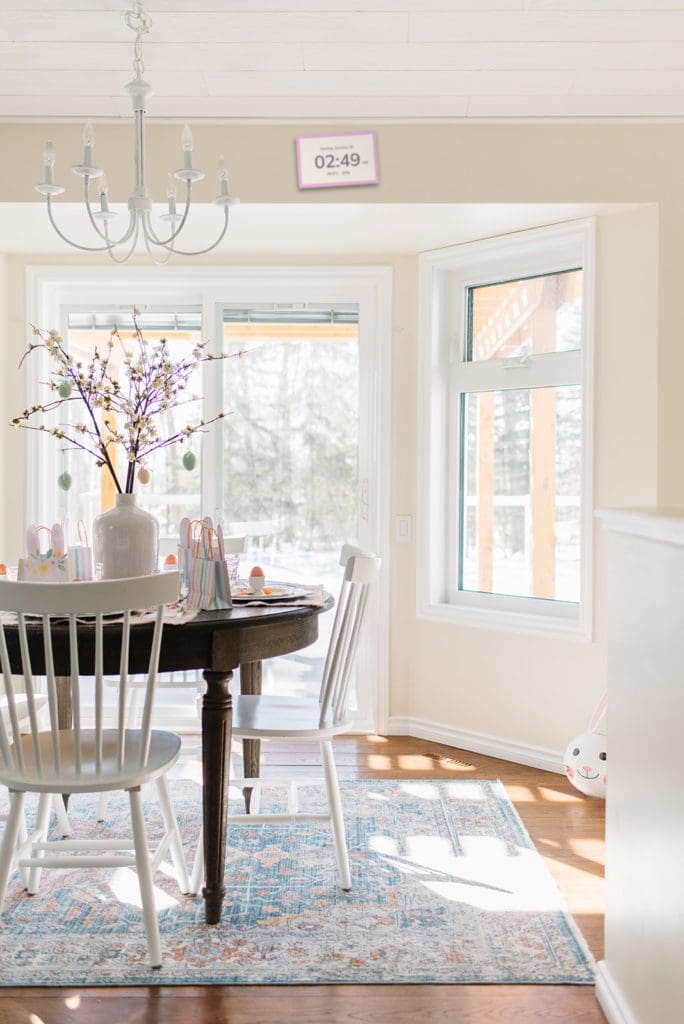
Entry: **2:49**
